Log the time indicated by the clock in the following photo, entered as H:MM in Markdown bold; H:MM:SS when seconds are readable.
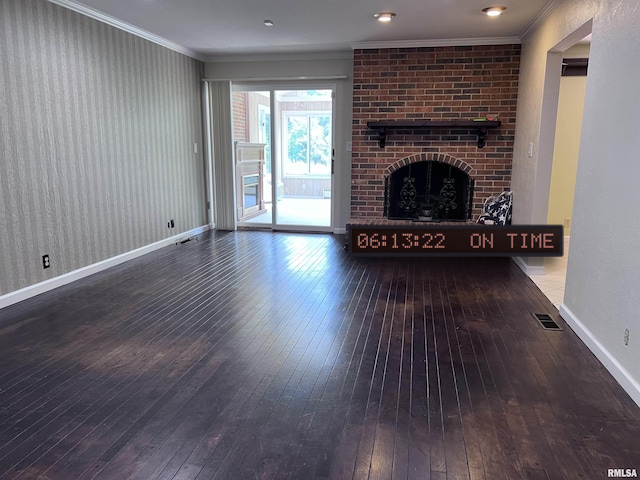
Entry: **6:13:22**
